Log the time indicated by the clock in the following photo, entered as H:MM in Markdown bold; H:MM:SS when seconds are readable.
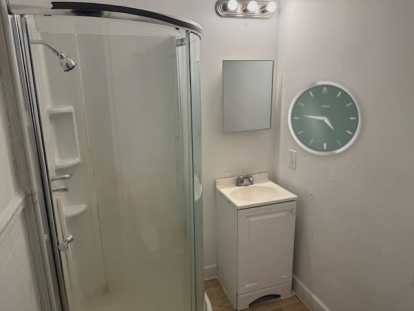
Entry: **4:46**
